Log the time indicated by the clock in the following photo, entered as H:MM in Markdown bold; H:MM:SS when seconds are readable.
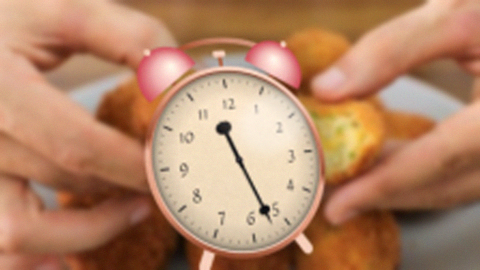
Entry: **11:27**
